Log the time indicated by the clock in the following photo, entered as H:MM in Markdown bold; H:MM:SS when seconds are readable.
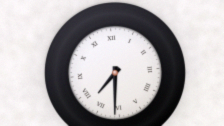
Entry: **7:31**
